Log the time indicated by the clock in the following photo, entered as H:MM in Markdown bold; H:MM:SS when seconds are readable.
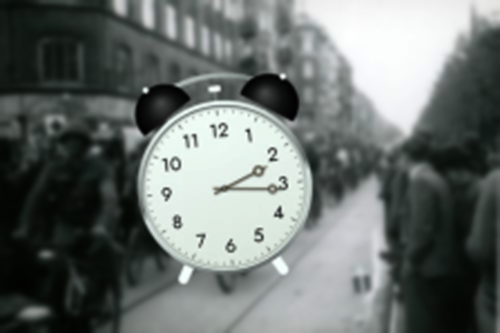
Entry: **2:16**
